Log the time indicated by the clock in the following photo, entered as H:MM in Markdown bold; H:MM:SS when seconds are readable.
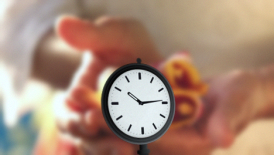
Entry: **10:14**
